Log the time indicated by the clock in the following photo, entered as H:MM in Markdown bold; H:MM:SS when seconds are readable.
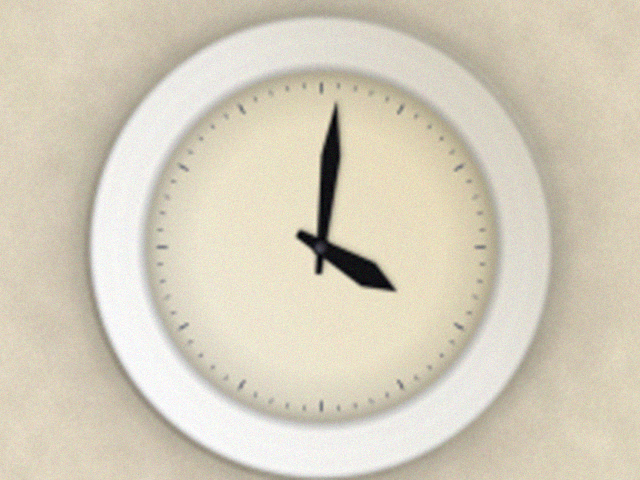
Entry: **4:01**
